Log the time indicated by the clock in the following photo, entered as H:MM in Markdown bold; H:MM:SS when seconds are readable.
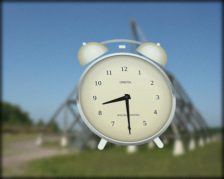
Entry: **8:30**
